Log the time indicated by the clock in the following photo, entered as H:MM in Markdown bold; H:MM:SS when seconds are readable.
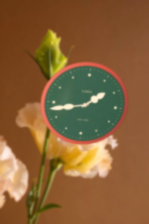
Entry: **1:43**
